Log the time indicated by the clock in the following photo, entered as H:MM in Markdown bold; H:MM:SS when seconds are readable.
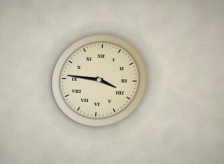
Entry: **3:46**
